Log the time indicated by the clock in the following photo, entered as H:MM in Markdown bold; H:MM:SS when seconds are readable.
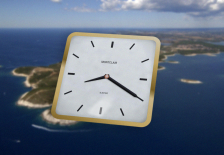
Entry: **8:20**
